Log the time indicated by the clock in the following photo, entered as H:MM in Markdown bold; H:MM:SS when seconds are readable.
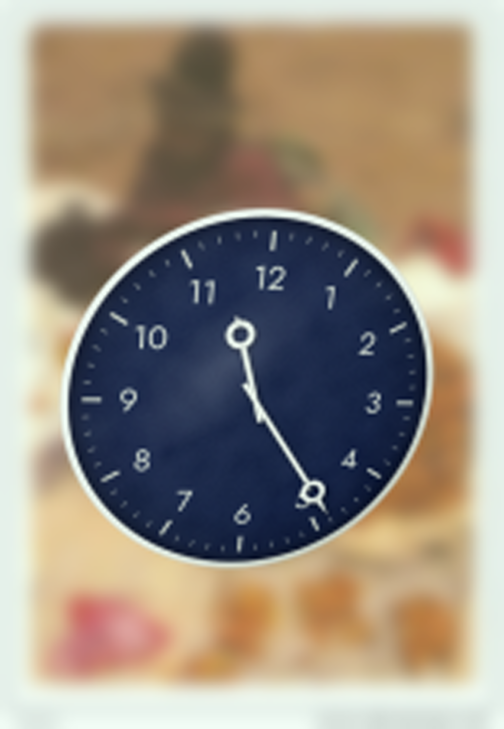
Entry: **11:24**
